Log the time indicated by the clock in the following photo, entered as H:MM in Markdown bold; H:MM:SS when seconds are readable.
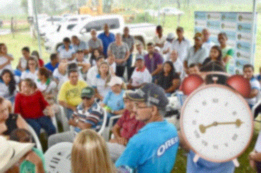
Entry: **8:14**
